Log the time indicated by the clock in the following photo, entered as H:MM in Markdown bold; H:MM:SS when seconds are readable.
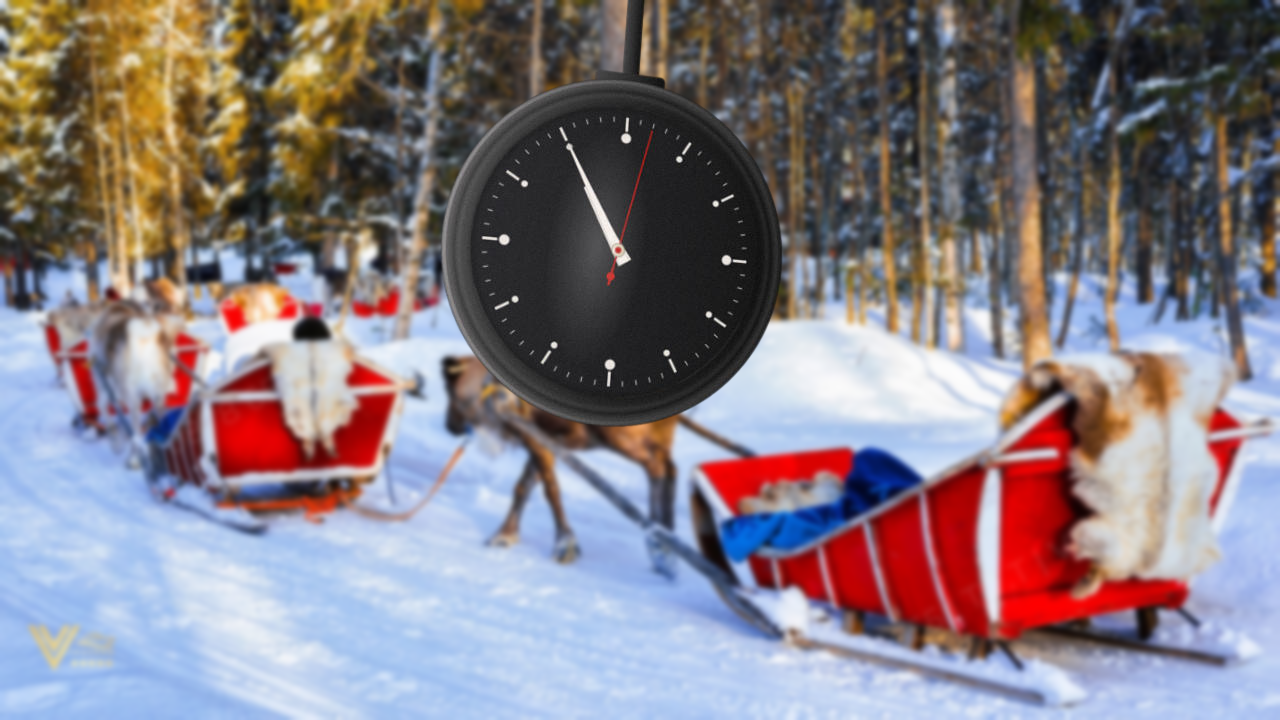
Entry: **10:55:02**
